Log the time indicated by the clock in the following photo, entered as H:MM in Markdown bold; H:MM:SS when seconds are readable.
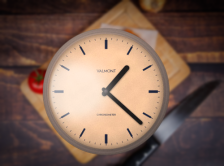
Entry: **1:22**
